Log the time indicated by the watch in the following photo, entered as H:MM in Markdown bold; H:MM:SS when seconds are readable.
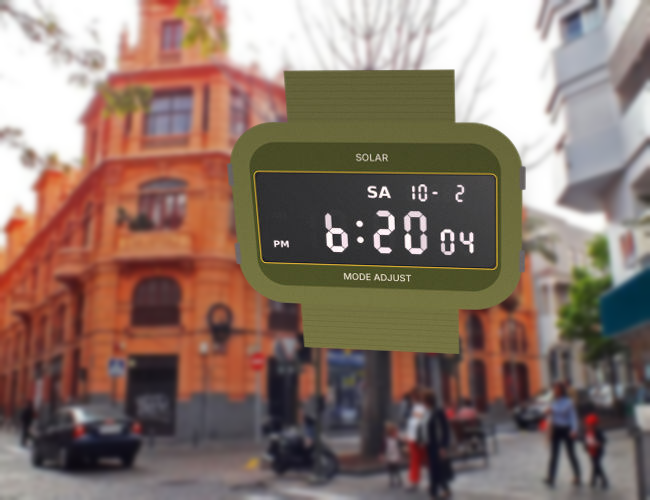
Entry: **6:20:04**
